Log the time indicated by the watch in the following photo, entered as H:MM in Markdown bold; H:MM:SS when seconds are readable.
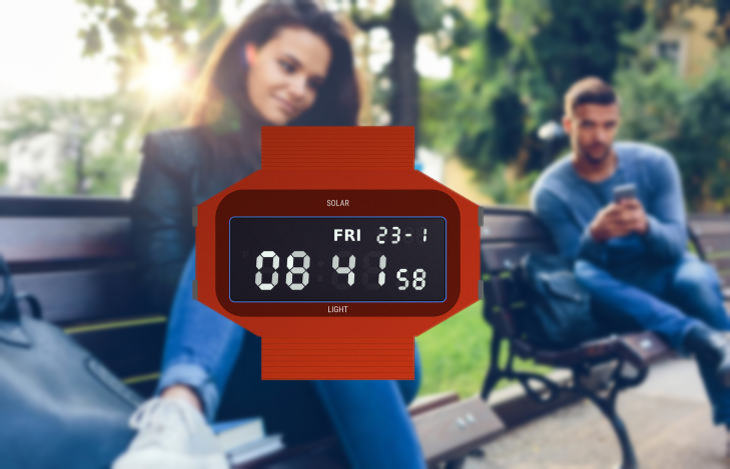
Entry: **8:41:58**
